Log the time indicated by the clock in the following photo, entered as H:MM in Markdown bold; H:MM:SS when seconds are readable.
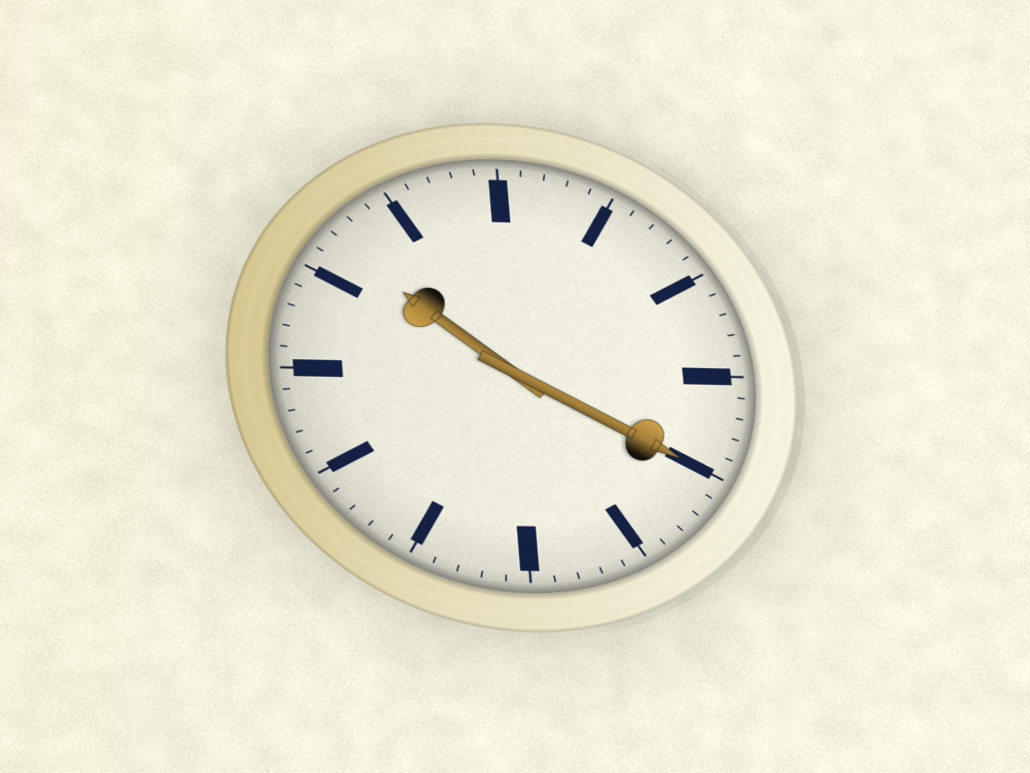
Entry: **10:20**
